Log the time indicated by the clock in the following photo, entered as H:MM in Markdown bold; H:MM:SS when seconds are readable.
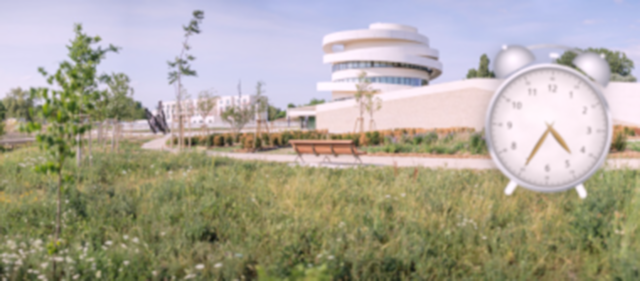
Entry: **4:35**
